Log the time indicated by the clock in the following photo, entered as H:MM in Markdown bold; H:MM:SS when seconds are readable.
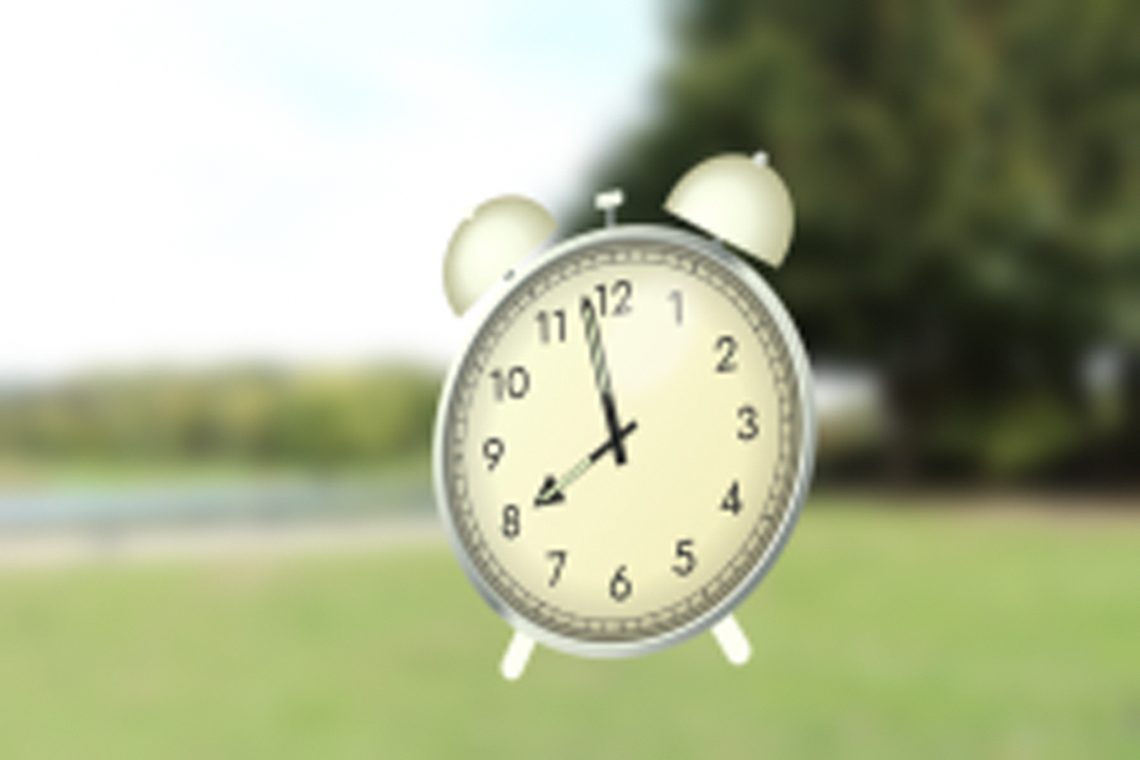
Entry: **7:58**
